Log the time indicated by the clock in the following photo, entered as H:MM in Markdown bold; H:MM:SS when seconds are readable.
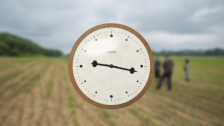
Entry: **9:17**
